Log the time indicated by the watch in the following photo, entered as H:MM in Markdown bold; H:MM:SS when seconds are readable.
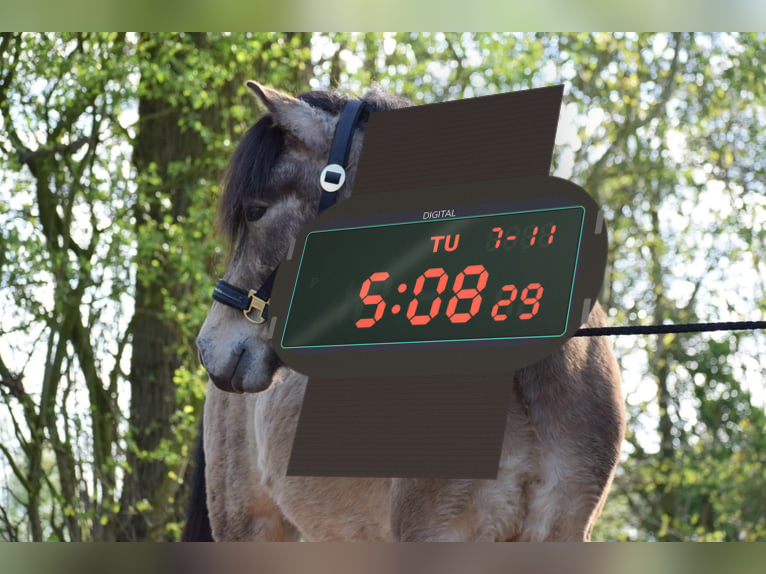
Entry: **5:08:29**
